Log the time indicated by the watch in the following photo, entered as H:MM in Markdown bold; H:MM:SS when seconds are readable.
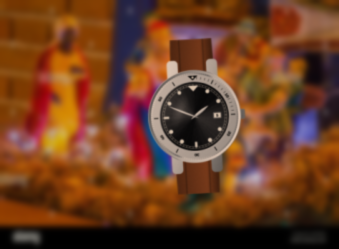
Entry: **1:49**
